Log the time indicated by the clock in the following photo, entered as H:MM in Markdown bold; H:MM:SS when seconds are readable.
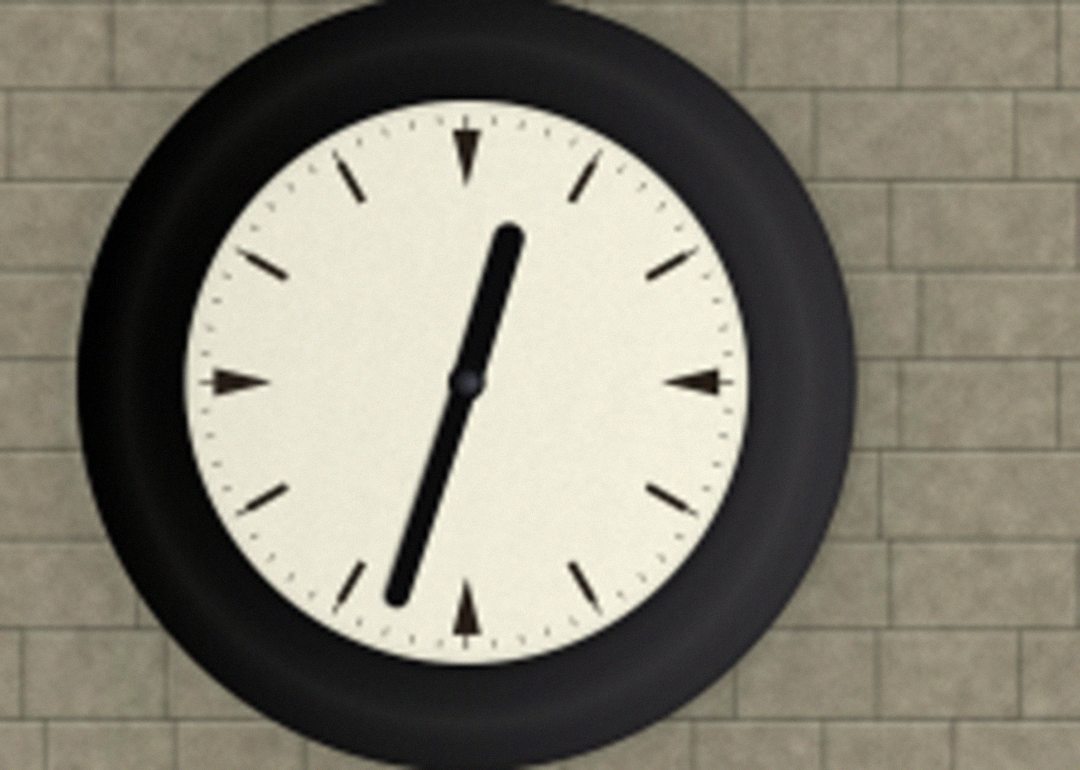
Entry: **12:33**
